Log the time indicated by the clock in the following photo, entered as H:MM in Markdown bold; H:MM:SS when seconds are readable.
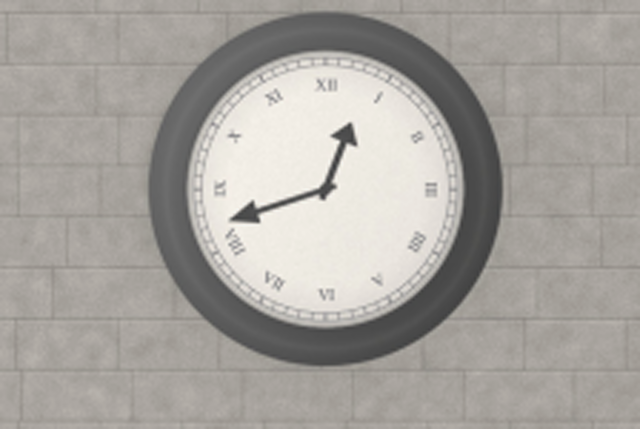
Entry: **12:42**
